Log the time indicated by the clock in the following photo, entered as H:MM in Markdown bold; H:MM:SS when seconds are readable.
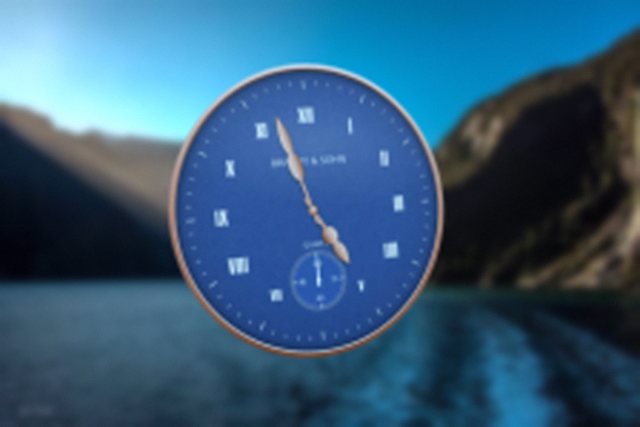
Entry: **4:57**
